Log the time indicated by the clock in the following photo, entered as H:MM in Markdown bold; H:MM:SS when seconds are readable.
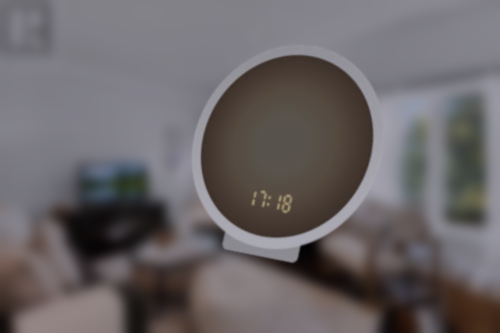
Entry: **17:18**
